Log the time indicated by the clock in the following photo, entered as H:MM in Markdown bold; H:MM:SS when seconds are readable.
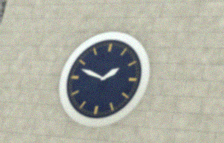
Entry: **1:48**
